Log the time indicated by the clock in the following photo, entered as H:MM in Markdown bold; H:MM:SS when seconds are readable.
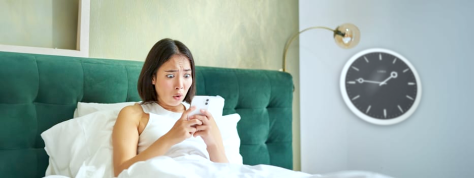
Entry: **1:46**
